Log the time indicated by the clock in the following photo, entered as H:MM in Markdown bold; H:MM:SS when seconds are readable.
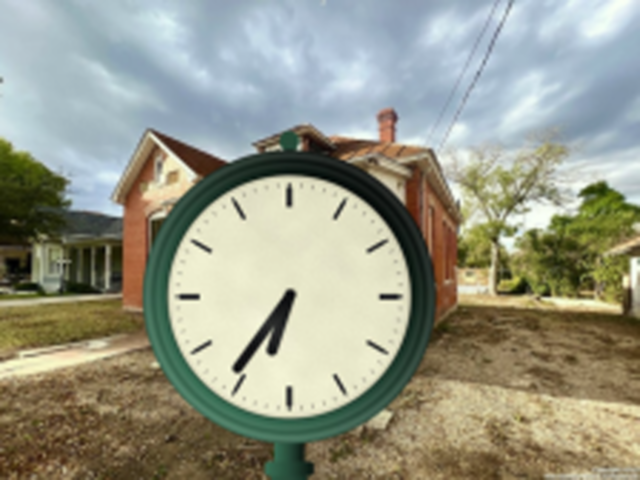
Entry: **6:36**
